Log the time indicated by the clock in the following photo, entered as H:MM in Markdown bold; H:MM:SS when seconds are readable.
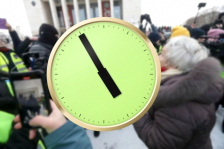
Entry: **4:55**
